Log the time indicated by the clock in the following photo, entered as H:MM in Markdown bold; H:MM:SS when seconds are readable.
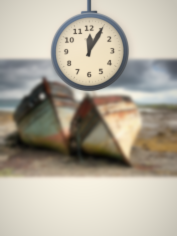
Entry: **12:05**
